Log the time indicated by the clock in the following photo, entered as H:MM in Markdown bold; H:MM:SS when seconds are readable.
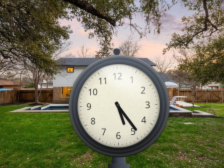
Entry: **5:24**
